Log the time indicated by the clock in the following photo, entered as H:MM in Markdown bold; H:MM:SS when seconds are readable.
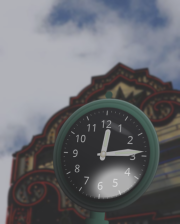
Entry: **12:14**
